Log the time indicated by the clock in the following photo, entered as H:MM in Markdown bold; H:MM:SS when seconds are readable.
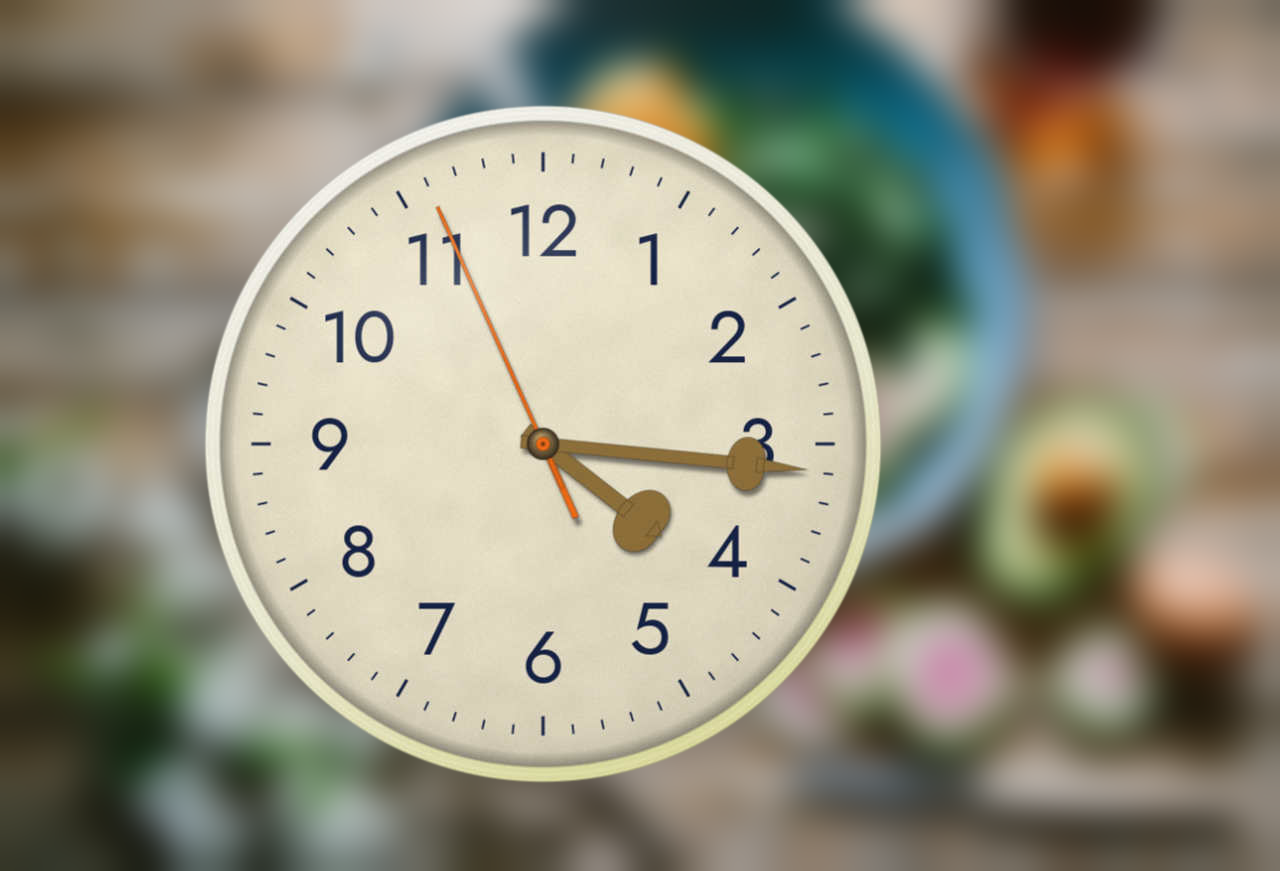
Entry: **4:15:56**
